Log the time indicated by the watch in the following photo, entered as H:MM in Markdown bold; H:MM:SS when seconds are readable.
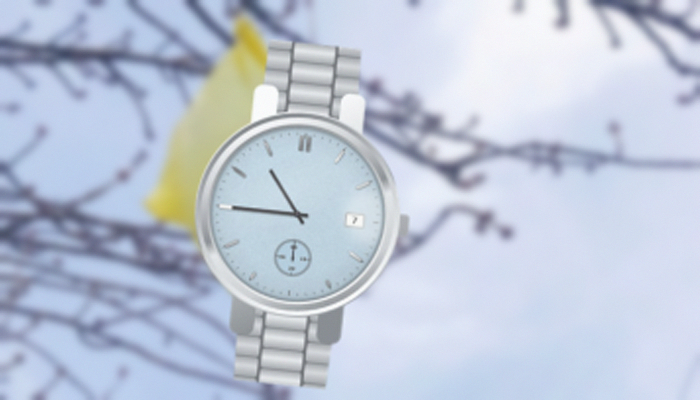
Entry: **10:45**
